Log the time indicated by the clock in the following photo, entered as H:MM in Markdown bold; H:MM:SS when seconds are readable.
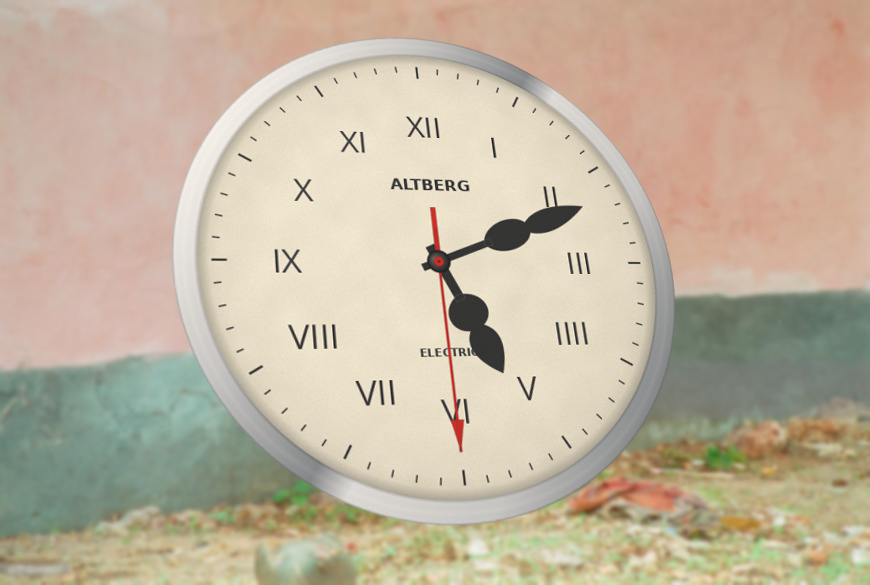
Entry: **5:11:30**
